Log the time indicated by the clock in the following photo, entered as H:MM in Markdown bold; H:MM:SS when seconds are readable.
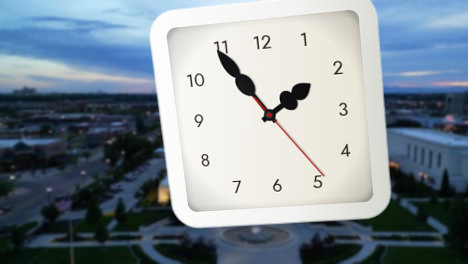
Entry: **1:54:24**
